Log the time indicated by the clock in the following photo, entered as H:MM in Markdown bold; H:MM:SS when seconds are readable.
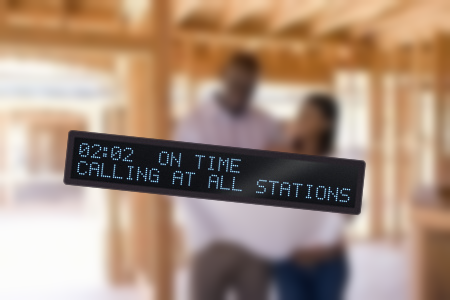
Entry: **2:02**
